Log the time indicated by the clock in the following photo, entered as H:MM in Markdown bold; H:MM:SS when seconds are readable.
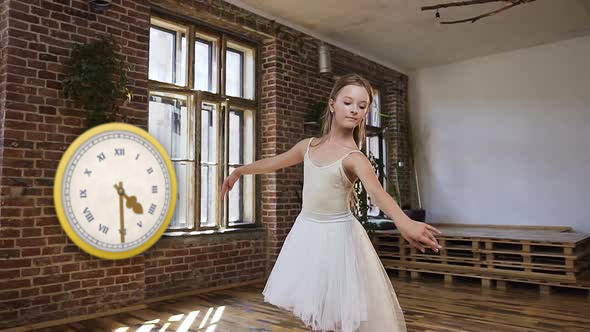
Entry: **4:30**
